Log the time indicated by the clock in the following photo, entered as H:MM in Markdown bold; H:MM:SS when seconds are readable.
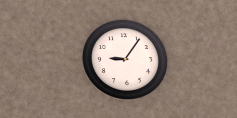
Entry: **9:06**
